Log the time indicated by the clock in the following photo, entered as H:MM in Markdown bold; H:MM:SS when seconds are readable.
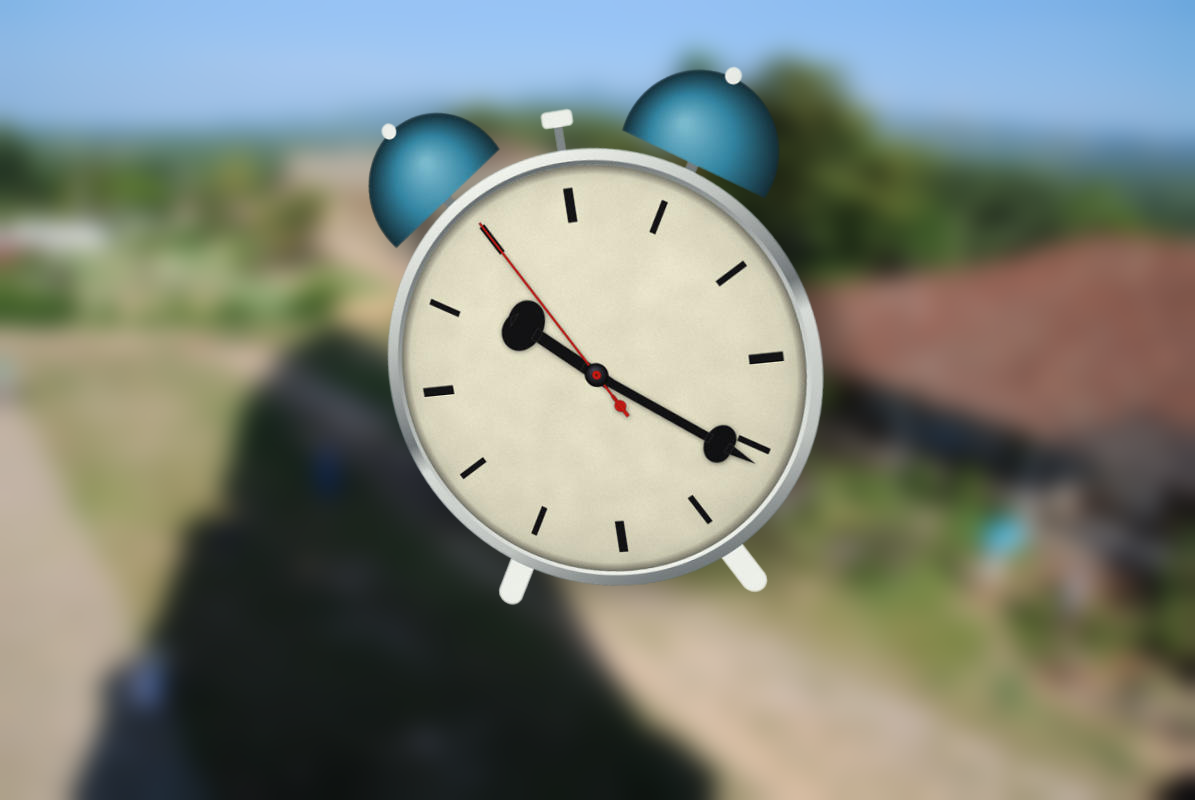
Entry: **10:20:55**
